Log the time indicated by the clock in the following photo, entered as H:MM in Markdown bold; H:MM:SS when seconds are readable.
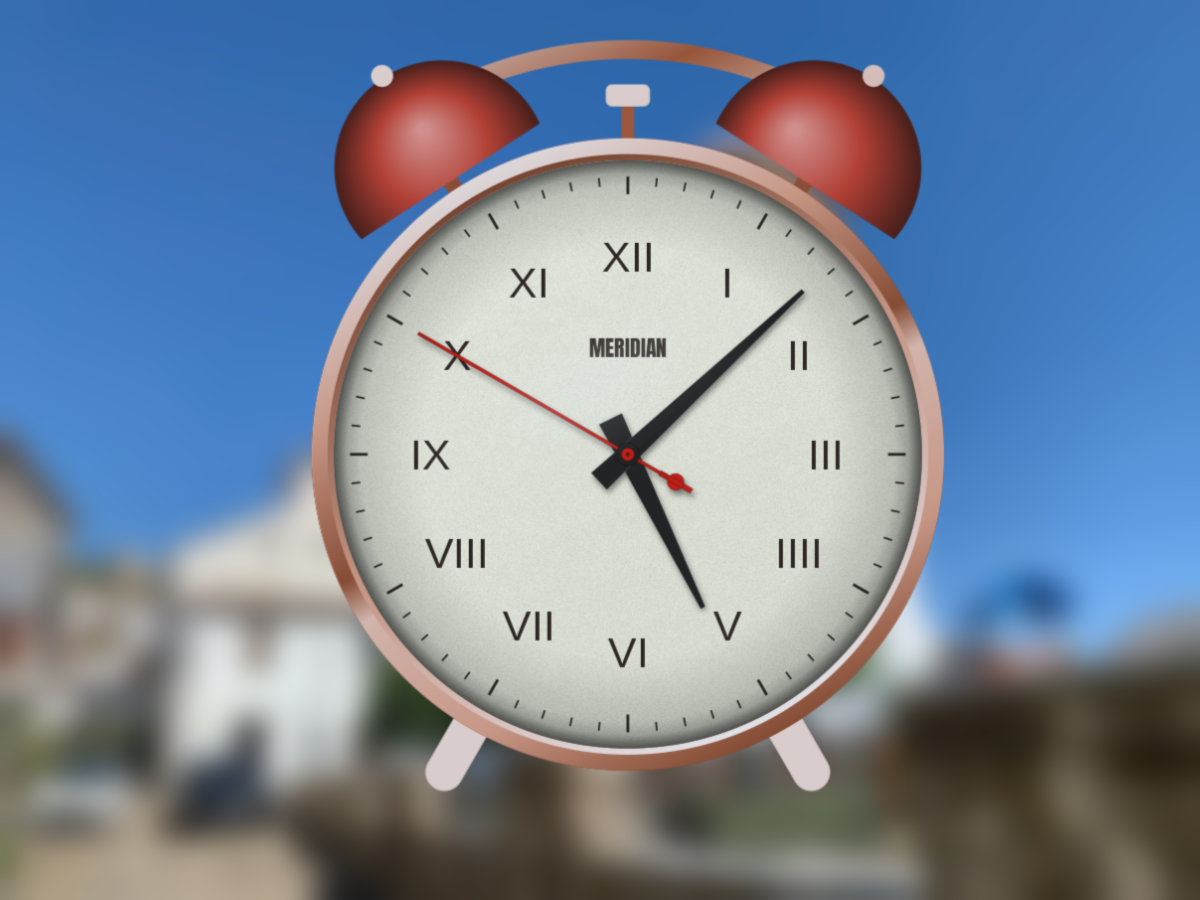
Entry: **5:07:50**
